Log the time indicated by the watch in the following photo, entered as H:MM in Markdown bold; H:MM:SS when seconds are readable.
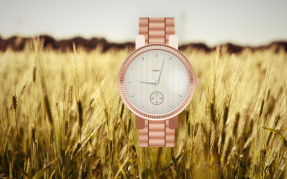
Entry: **9:03**
